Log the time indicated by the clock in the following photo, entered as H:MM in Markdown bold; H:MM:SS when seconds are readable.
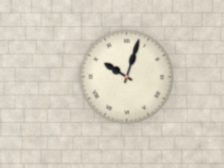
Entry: **10:03**
